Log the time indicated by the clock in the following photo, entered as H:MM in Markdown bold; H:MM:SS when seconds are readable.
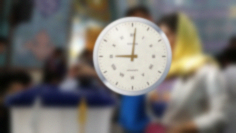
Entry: **9:01**
